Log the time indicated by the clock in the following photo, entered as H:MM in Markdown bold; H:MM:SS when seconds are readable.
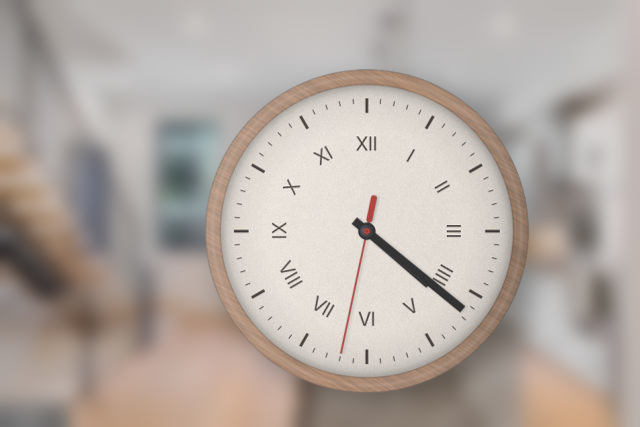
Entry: **4:21:32**
